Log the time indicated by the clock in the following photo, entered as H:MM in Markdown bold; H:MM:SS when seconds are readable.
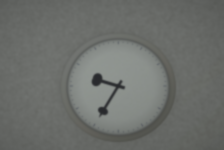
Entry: **9:35**
